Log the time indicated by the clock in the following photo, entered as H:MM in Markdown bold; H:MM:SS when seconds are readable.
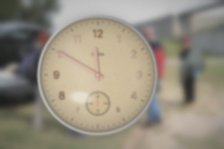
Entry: **11:50**
